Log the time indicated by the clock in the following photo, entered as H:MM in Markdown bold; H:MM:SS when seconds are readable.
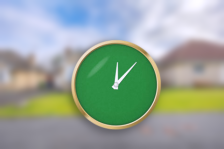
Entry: **12:07**
